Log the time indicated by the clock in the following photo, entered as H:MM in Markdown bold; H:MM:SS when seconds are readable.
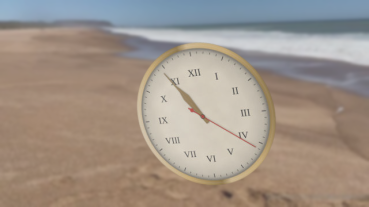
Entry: **10:54:21**
